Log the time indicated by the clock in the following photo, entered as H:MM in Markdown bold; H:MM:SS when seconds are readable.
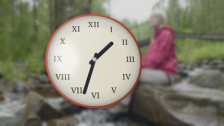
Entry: **1:33**
